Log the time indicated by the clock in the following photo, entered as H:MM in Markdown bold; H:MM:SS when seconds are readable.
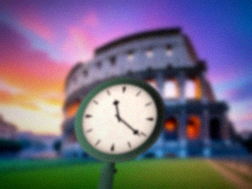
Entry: **11:21**
